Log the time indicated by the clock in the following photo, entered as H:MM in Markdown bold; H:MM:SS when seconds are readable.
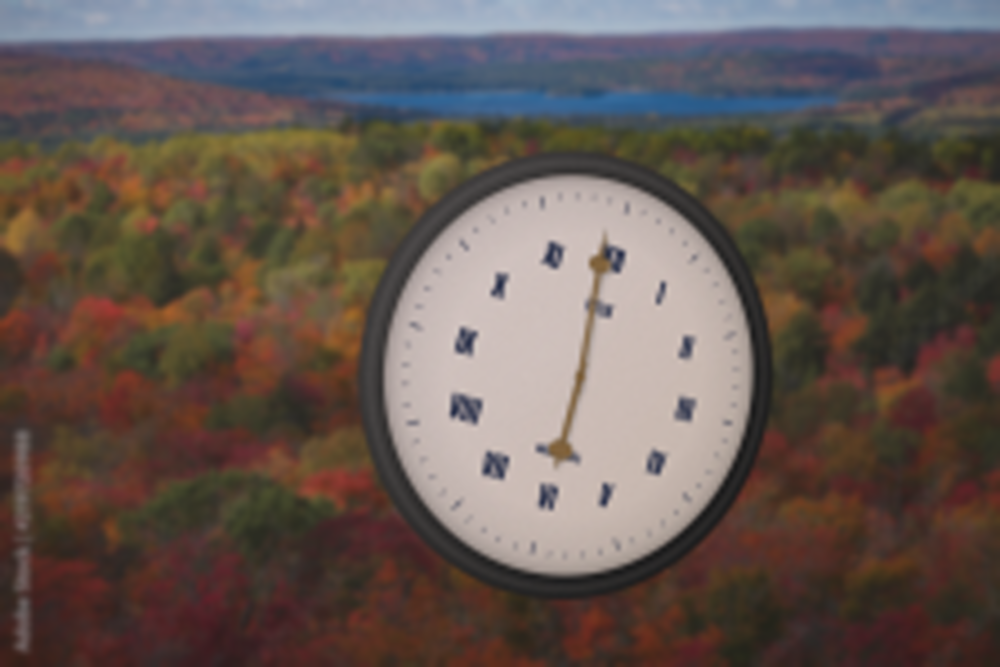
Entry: **5:59**
